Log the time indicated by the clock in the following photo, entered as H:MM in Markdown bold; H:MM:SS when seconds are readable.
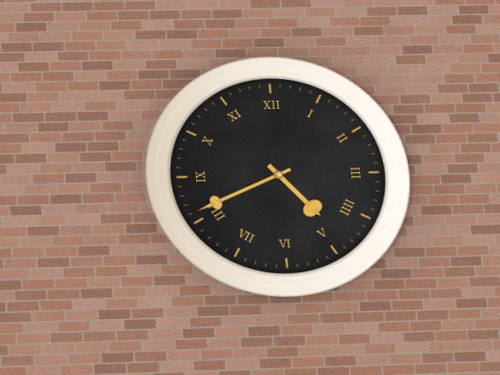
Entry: **4:41**
